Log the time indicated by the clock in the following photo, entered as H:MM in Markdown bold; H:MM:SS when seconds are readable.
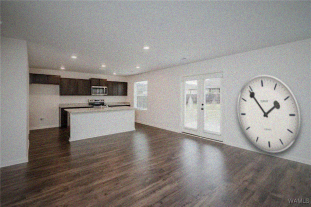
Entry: **1:54**
